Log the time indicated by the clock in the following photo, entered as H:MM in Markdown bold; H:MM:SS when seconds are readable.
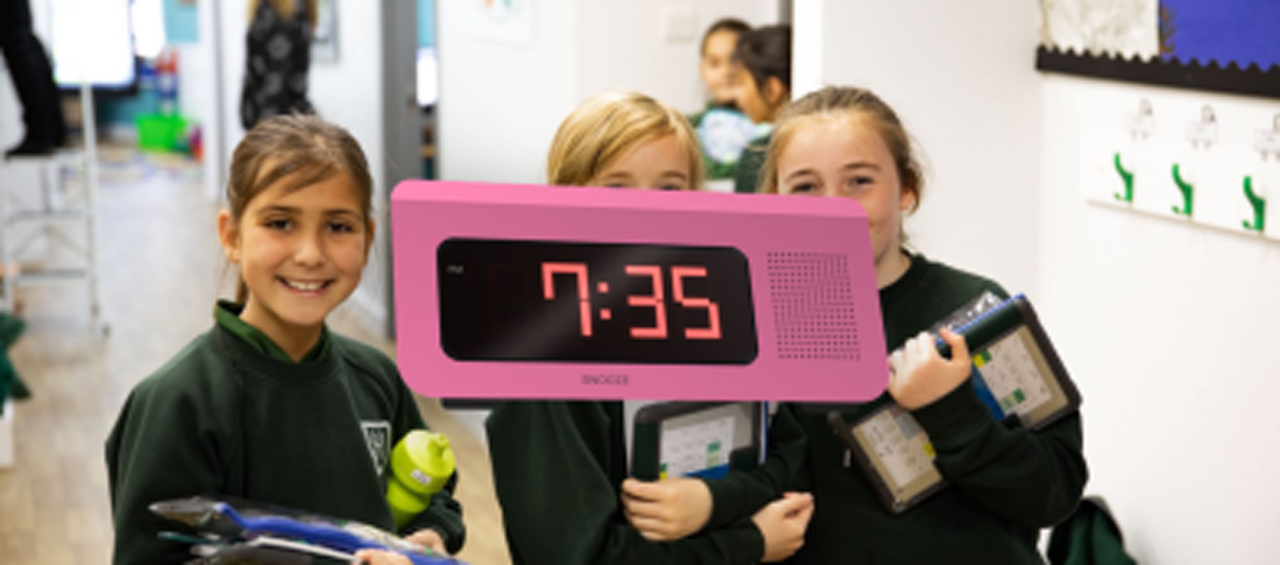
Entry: **7:35**
